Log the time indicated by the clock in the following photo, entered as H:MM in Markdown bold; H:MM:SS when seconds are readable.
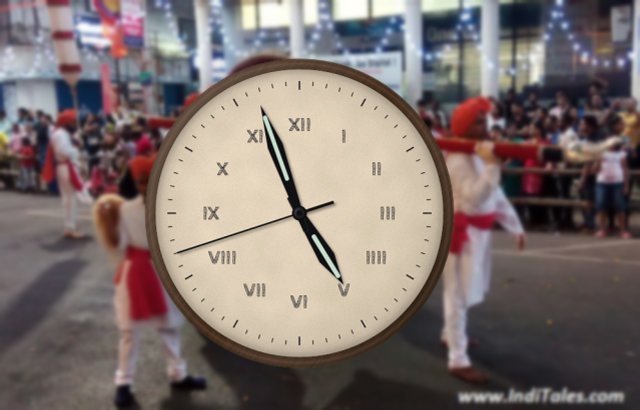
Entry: **4:56:42**
